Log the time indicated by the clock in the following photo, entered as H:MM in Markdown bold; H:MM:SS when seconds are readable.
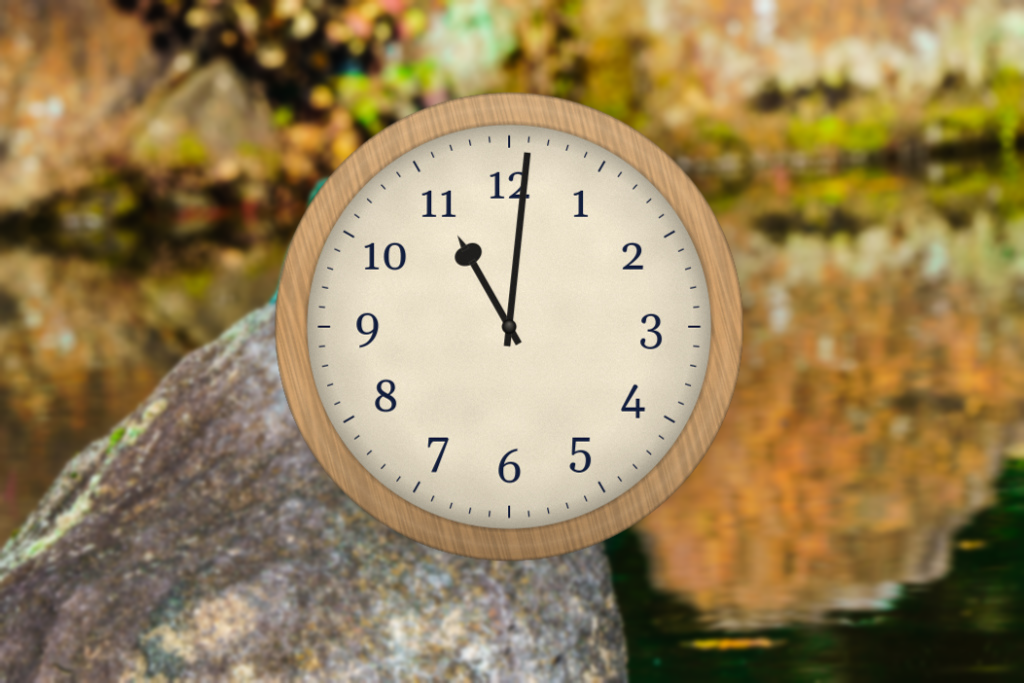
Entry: **11:01**
